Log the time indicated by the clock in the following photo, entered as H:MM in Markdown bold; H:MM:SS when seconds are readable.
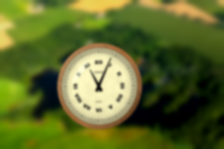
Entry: **11:04**
